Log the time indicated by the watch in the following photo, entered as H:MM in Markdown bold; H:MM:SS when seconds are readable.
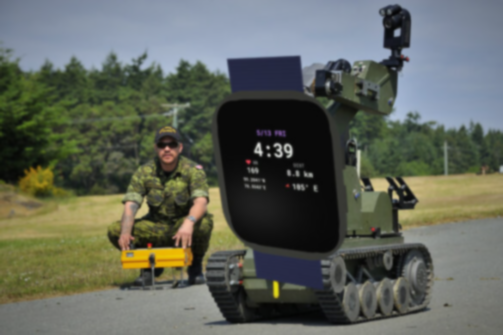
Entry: **4:39**
